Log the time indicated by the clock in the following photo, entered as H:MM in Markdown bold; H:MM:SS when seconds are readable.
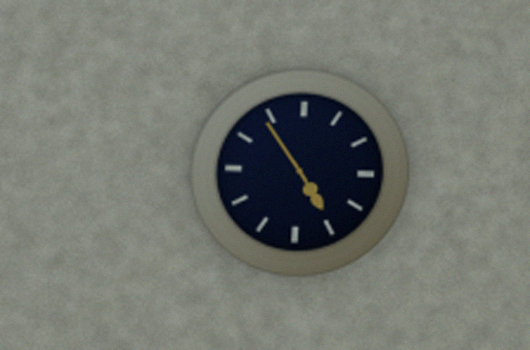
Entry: **4:54**
